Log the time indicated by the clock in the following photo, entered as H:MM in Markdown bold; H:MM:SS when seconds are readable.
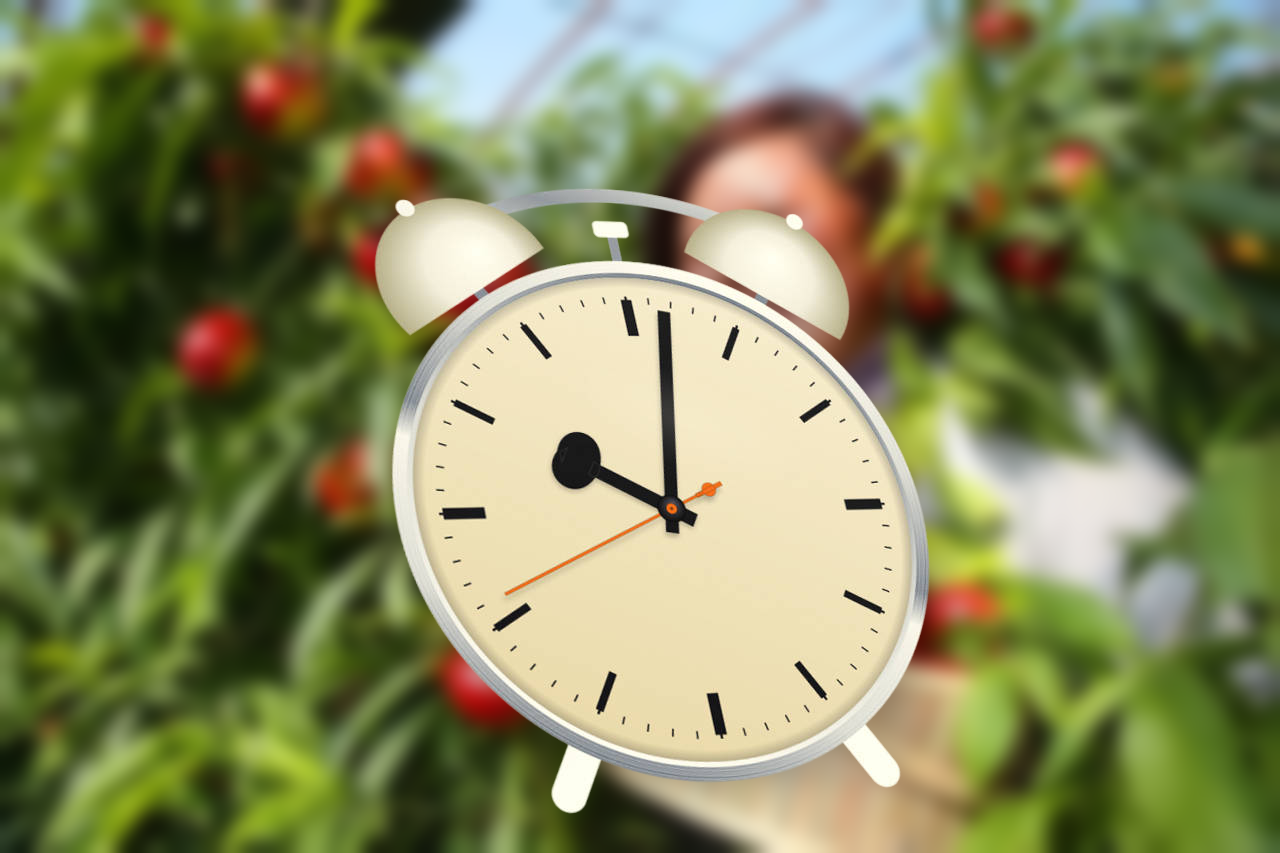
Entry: **10:01:41**
